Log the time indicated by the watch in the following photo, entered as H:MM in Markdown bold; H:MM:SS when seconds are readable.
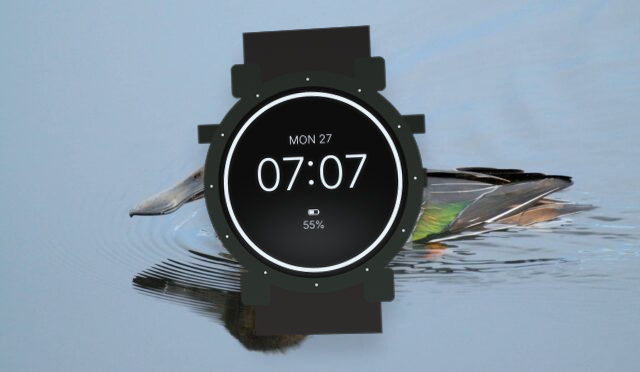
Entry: **7:07**
